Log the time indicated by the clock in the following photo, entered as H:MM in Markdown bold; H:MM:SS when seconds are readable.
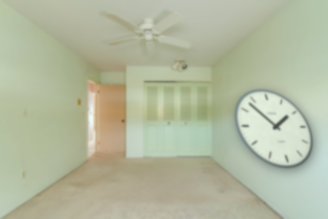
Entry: **1:53**
